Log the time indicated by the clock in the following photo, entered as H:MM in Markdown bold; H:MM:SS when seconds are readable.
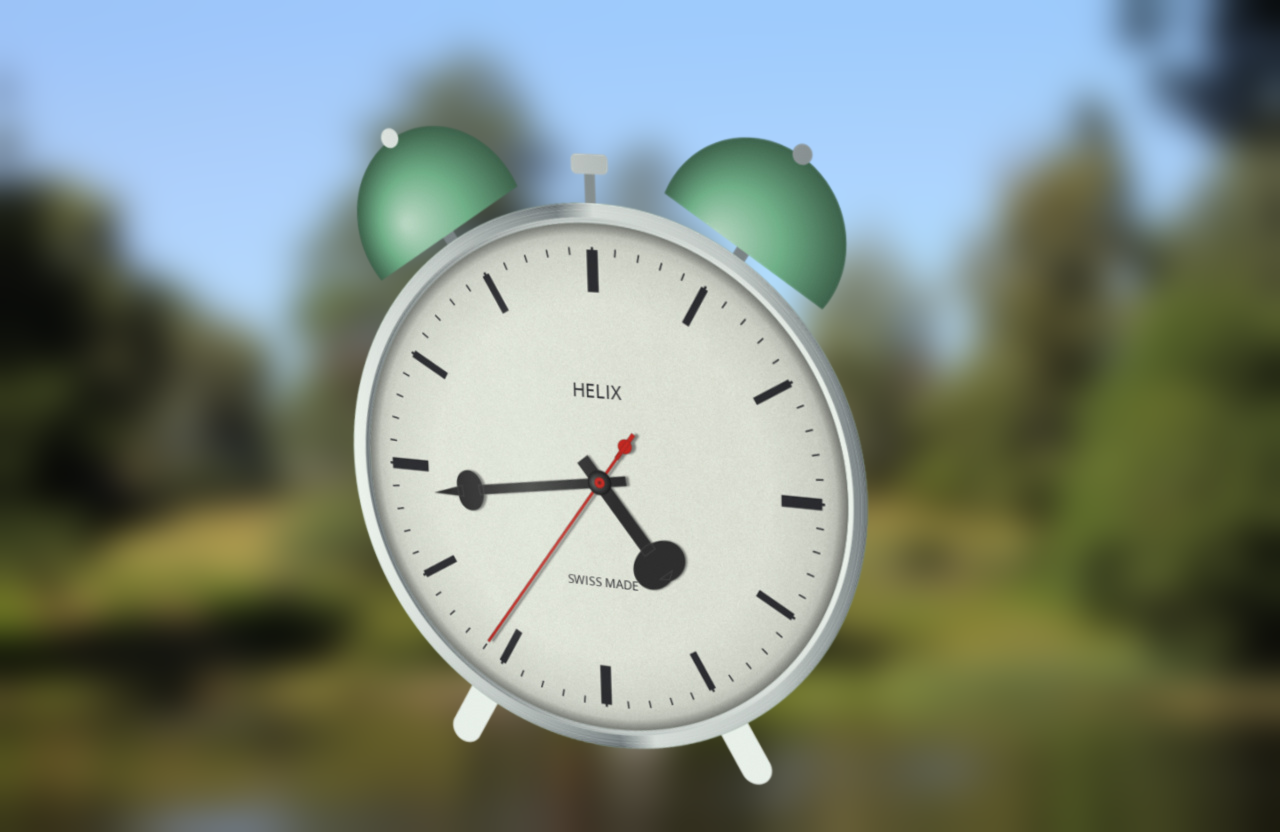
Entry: **4:43:36**
